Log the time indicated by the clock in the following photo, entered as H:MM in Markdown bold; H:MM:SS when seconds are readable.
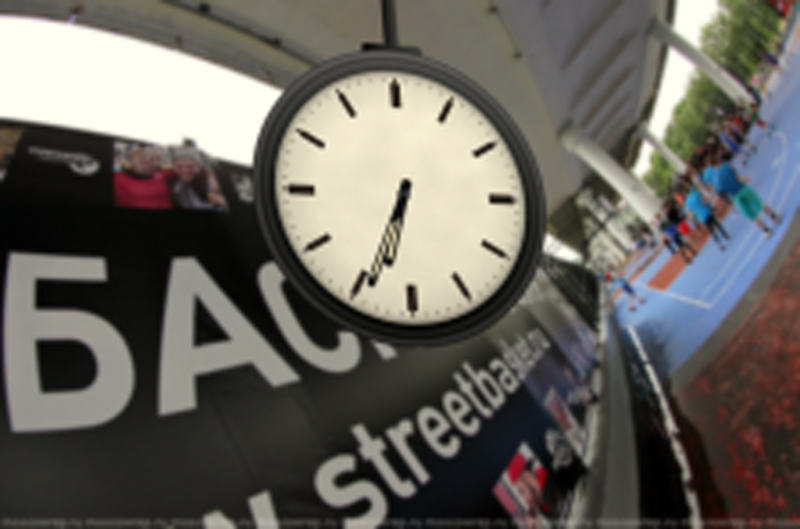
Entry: **6:34**
